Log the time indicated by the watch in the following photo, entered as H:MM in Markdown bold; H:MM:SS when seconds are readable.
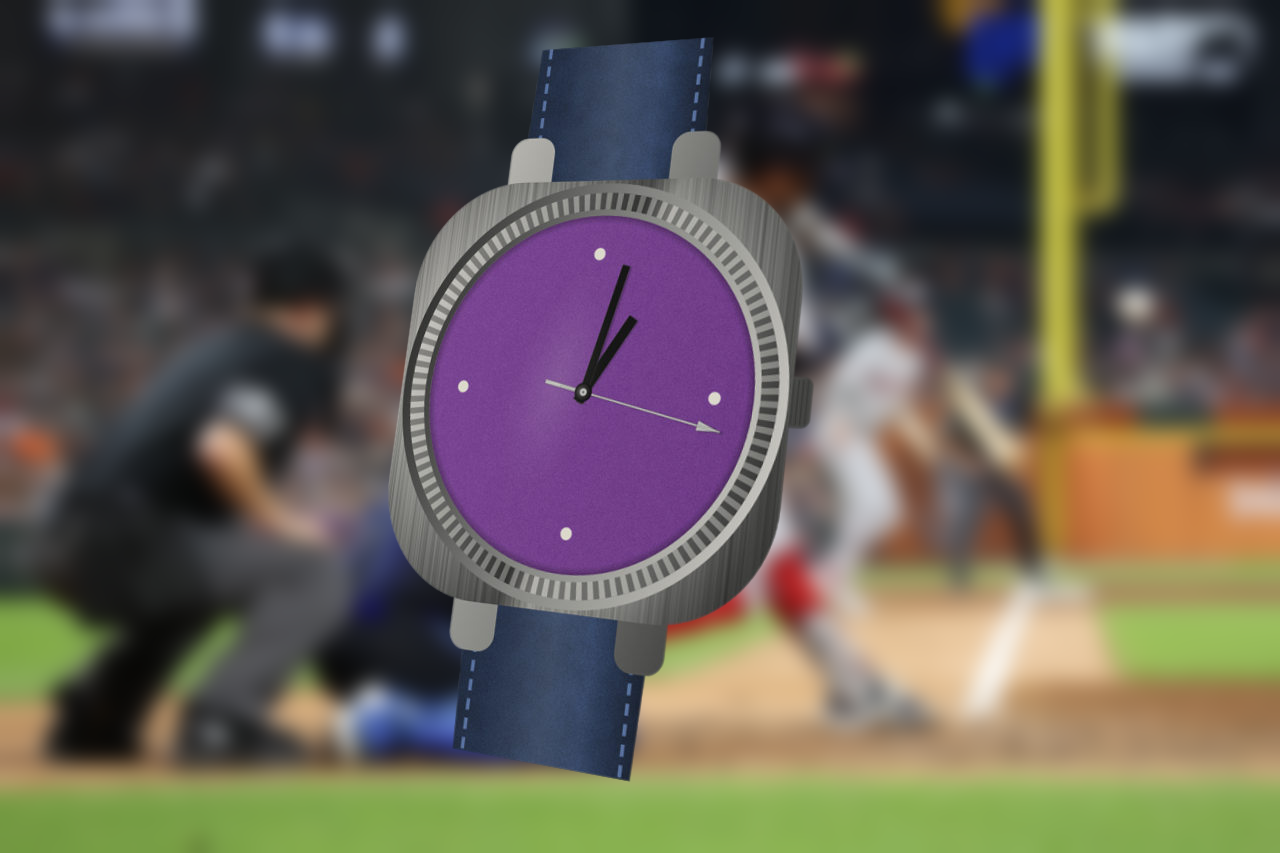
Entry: **1:02:17**
